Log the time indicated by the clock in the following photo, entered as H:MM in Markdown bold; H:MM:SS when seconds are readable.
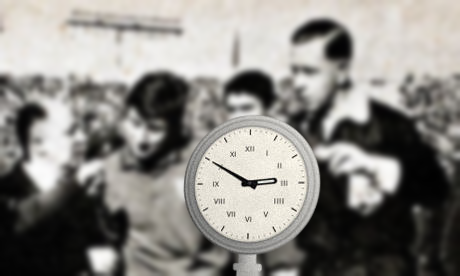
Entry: **2:50**
